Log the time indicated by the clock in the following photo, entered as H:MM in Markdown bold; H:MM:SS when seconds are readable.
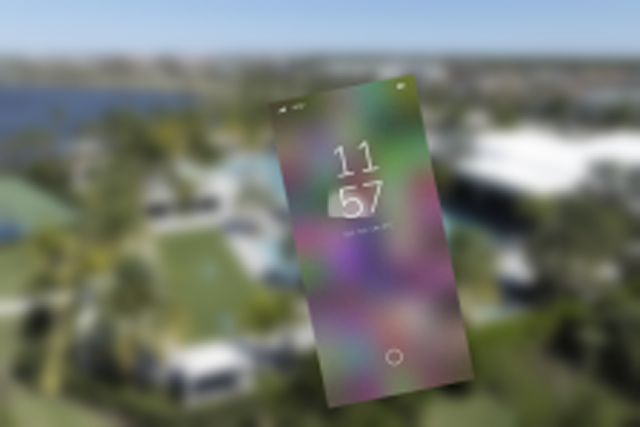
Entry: **11:57**
